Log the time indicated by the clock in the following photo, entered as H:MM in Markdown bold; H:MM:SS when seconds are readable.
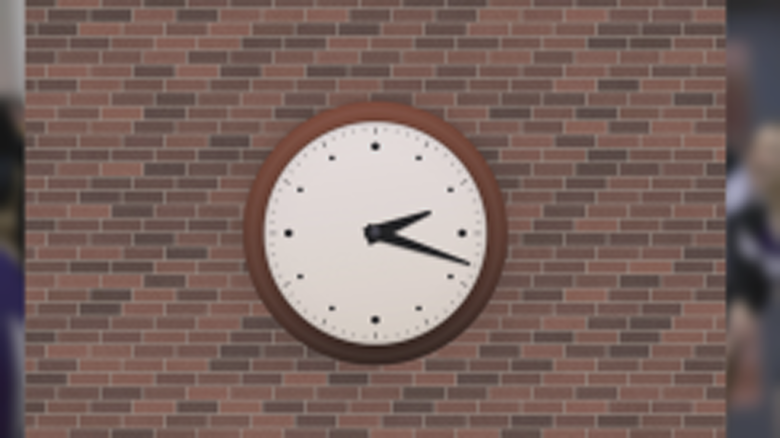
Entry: **2:18**
